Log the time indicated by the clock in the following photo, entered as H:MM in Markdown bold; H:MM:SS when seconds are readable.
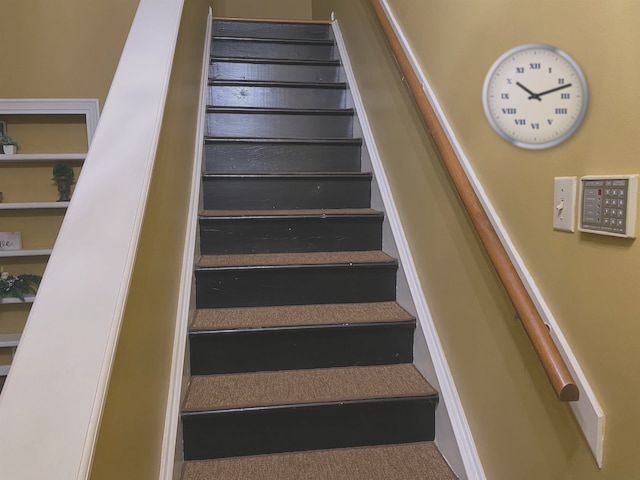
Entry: **10:12**
